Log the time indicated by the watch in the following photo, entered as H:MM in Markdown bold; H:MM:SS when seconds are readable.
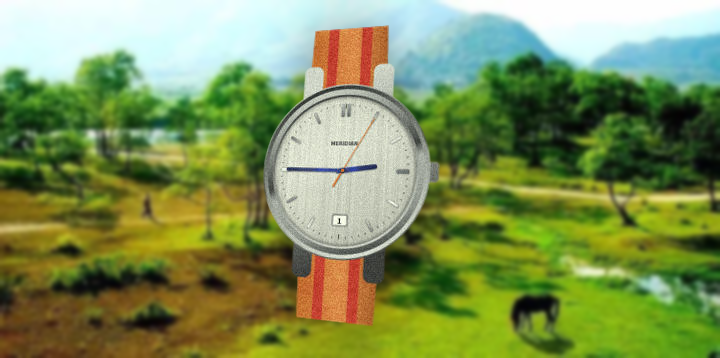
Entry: **2:45:05**
